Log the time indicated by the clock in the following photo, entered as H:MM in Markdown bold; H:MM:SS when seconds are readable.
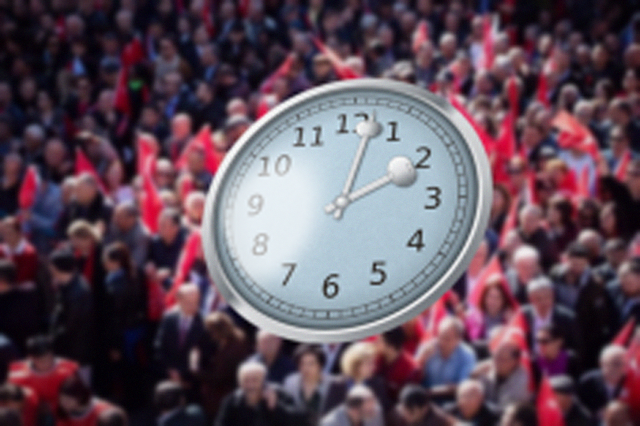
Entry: **2:02**
